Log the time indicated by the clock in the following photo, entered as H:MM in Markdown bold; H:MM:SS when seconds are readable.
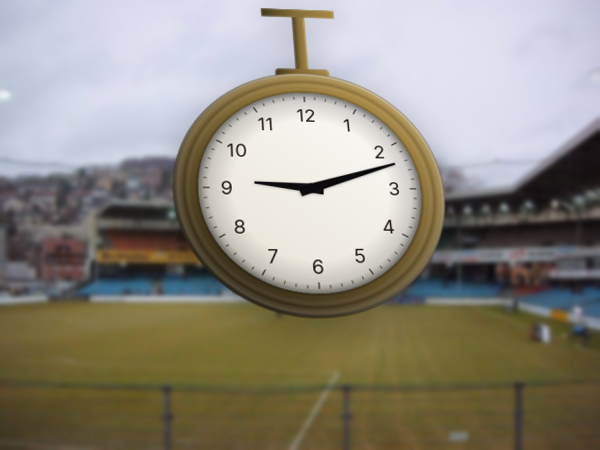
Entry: **9:12**
